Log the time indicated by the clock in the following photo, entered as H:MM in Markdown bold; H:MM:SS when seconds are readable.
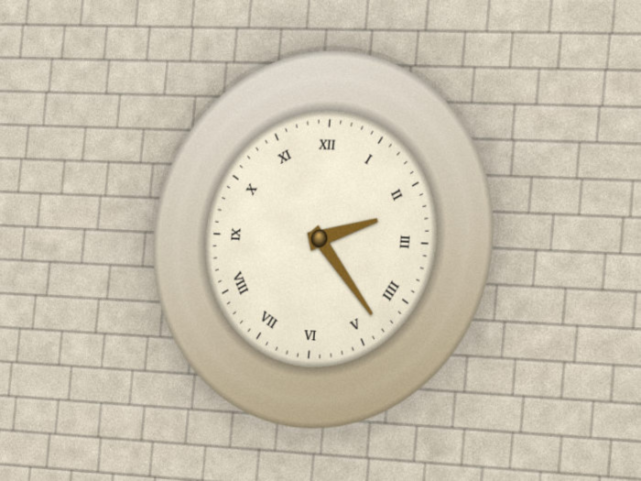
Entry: **2:23**
